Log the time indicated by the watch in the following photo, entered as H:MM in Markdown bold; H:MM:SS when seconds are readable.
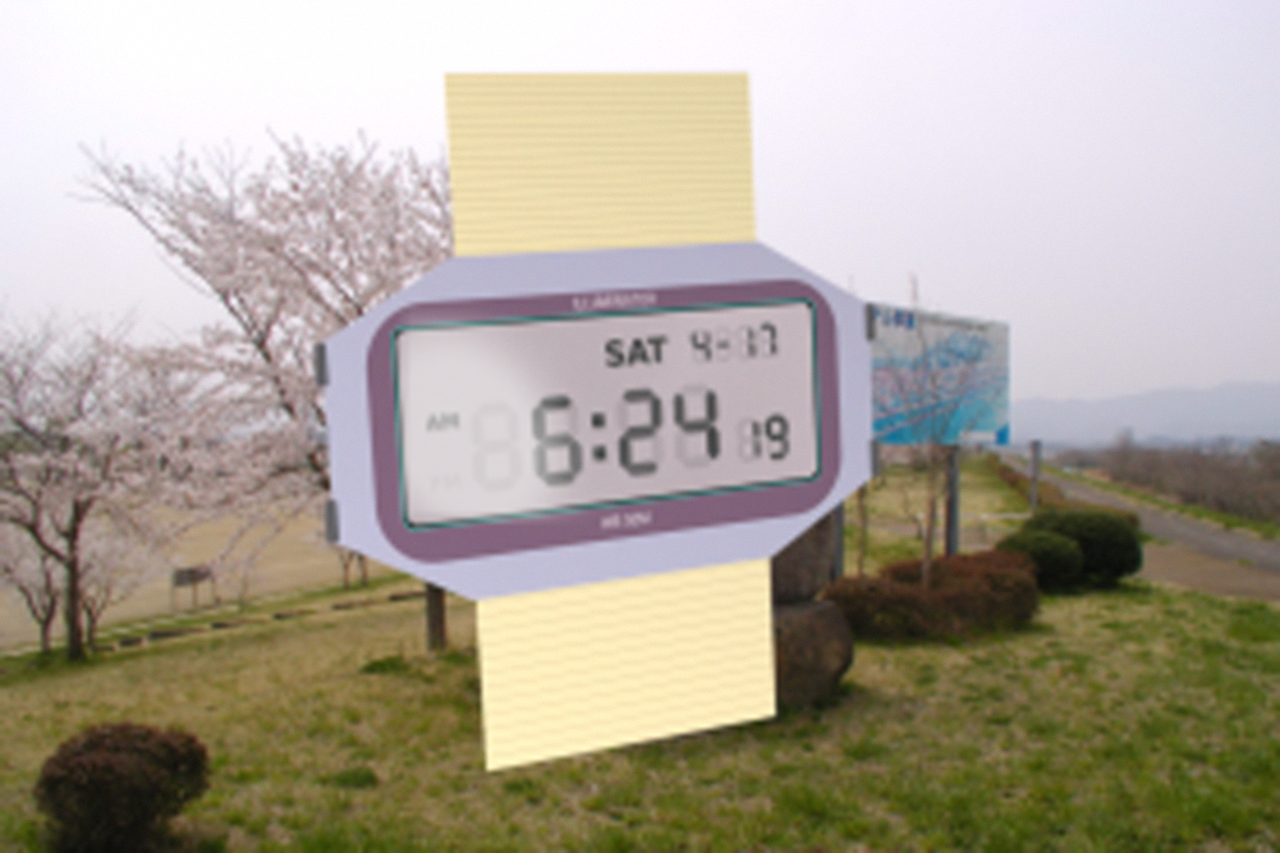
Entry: **6:24:19**
